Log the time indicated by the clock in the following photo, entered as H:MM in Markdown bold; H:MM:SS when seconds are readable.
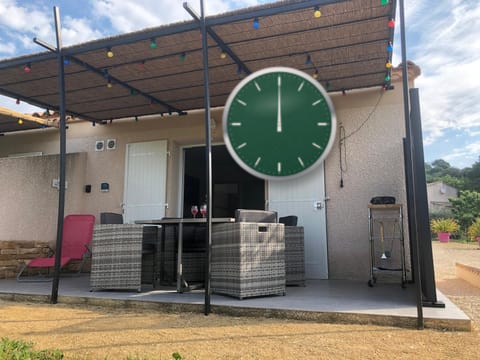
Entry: **12:00**
